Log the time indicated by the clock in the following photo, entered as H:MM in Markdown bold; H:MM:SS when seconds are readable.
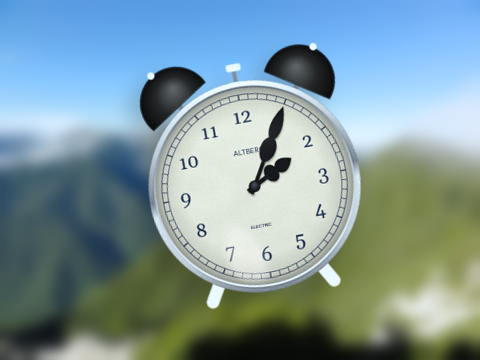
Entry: **2:05**
